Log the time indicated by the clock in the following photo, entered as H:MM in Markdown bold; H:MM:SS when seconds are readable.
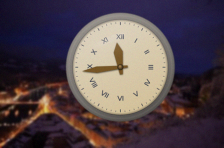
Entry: **11:44**
